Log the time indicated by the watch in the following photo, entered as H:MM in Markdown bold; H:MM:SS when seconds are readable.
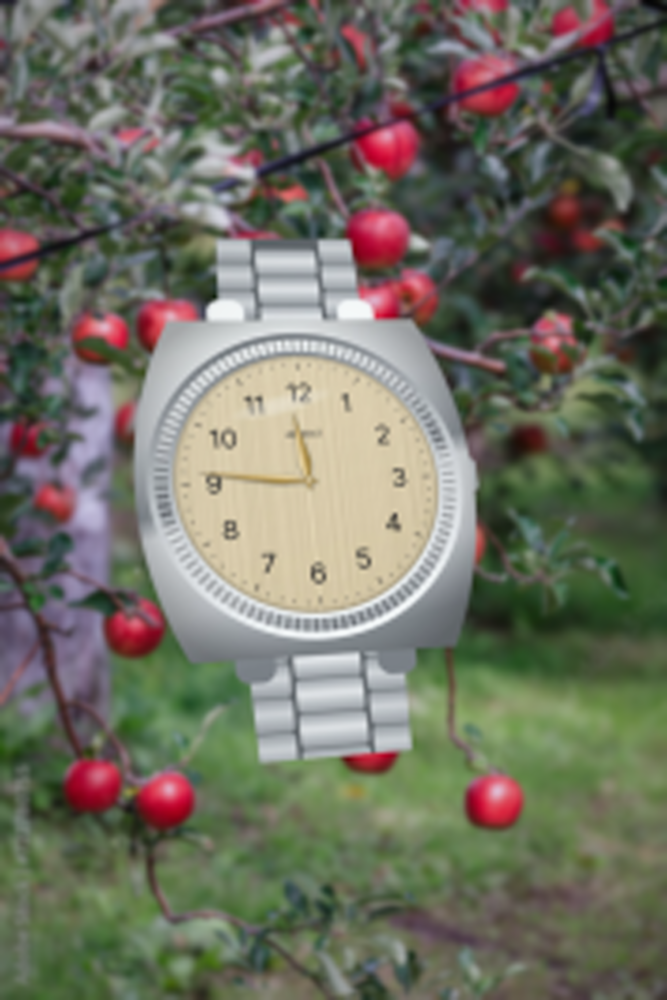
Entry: **11:46**
